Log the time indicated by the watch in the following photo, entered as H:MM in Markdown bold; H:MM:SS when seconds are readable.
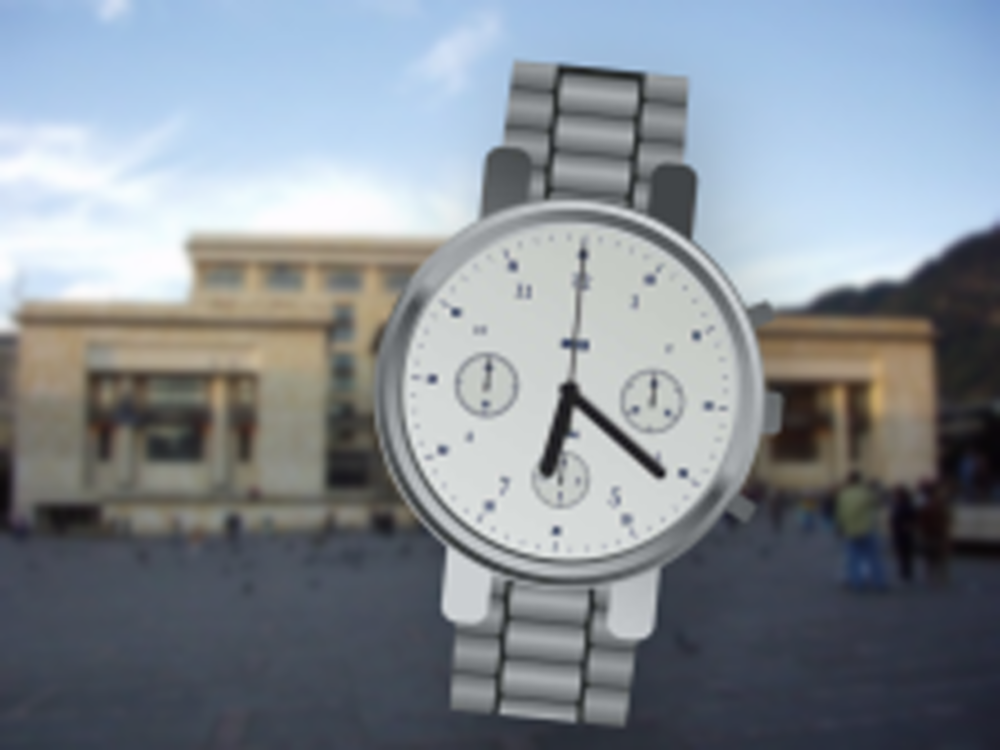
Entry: **6:21**
